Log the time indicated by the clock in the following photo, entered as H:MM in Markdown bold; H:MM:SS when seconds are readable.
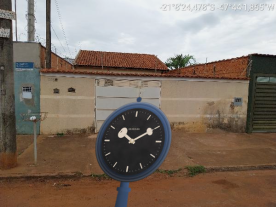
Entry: **10:10**
